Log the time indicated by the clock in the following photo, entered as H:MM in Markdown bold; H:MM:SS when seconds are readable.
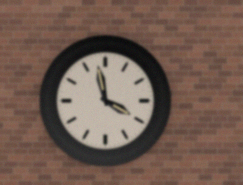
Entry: **3:58**
